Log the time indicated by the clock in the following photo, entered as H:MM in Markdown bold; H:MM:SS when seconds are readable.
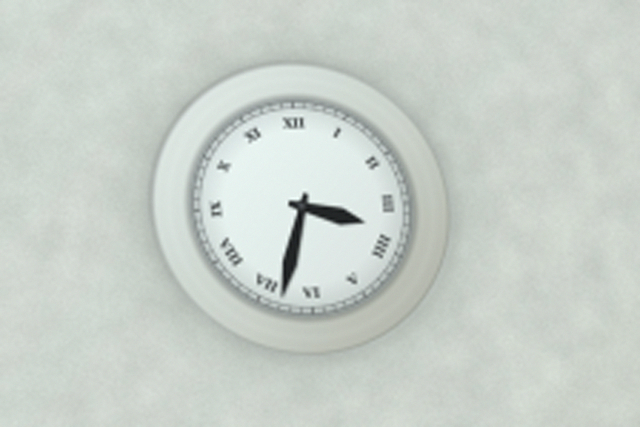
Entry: **3:33**
